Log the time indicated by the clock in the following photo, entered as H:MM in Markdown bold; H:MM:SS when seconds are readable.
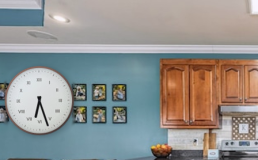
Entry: **6:27**
